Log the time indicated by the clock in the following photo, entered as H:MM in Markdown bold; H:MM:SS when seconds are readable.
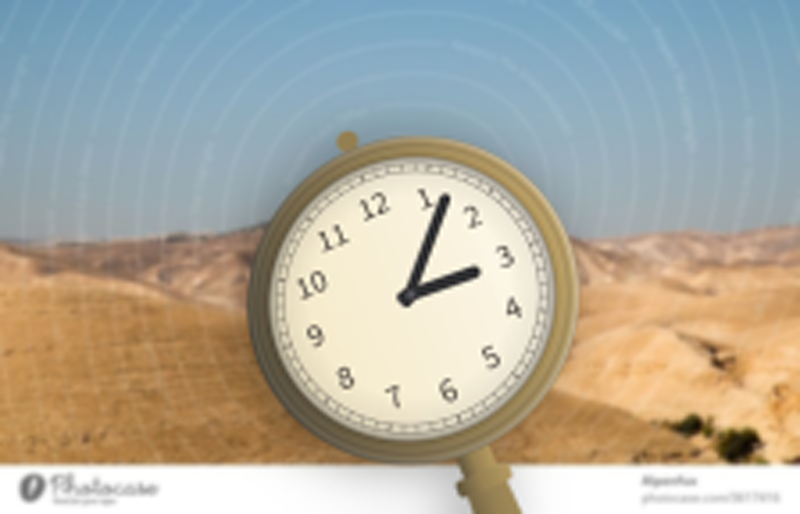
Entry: **3:07**
